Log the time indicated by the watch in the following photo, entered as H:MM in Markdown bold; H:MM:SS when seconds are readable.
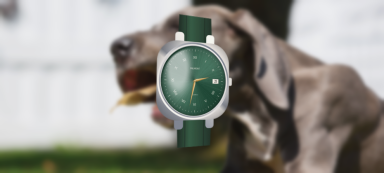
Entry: **2:32**
